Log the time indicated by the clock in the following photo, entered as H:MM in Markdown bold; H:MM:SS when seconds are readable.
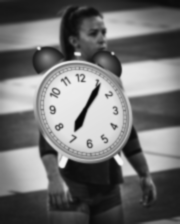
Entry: **7:06**
